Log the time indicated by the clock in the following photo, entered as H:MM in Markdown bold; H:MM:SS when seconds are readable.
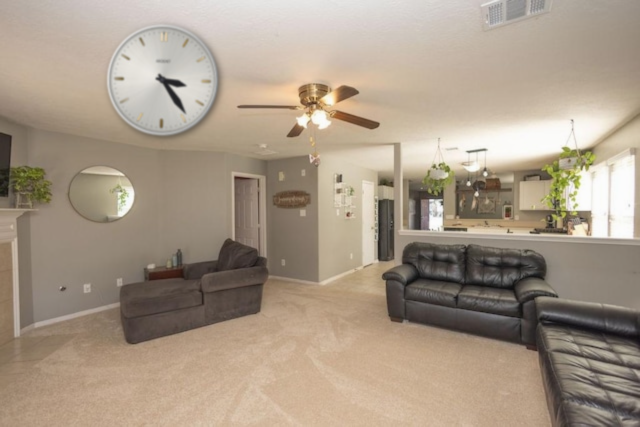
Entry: **3:24**
